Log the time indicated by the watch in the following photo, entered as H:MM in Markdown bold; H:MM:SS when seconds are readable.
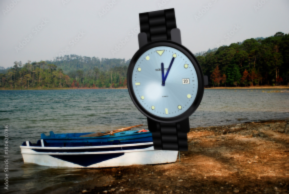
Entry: **12:05**
